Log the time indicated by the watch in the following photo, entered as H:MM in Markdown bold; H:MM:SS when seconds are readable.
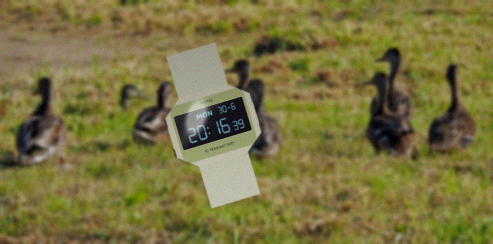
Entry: **20:16:39**
